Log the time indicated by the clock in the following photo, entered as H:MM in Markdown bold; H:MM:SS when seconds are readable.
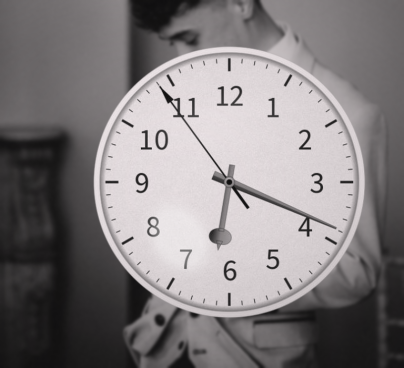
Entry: **6:18:54**
